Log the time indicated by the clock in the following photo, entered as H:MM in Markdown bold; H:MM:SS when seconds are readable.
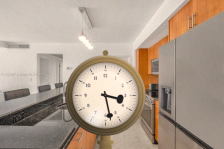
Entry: **3:28**
